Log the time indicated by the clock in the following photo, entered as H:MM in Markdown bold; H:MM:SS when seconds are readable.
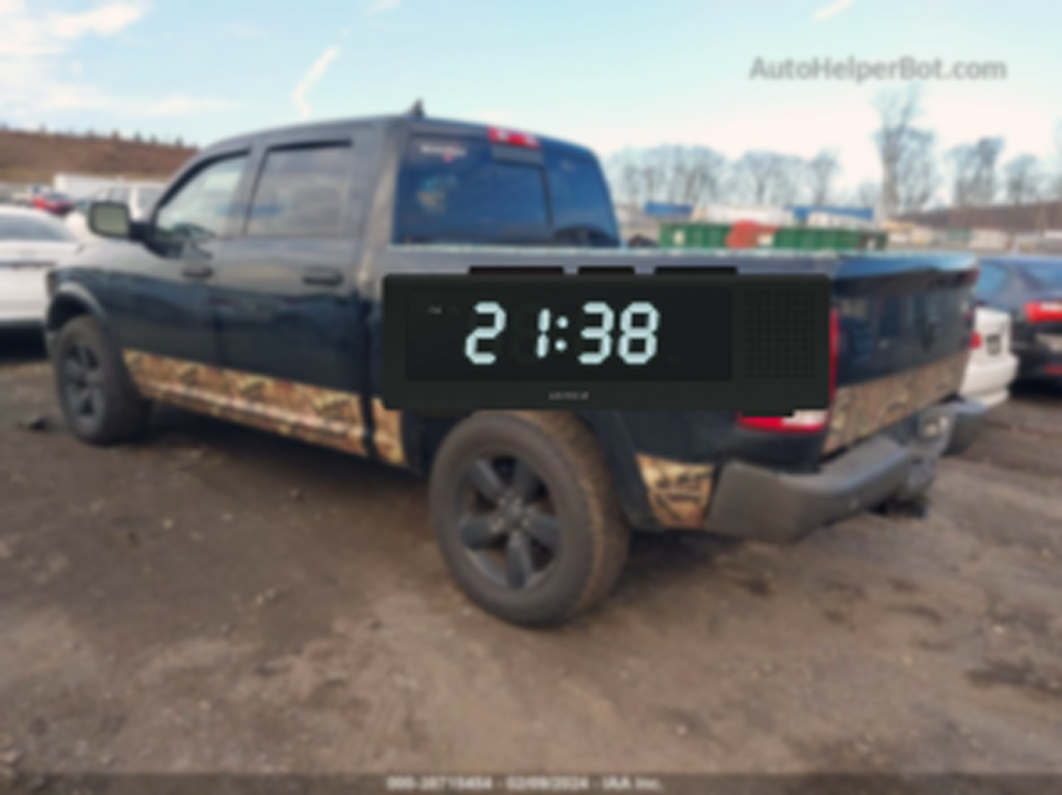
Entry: **21:38**
